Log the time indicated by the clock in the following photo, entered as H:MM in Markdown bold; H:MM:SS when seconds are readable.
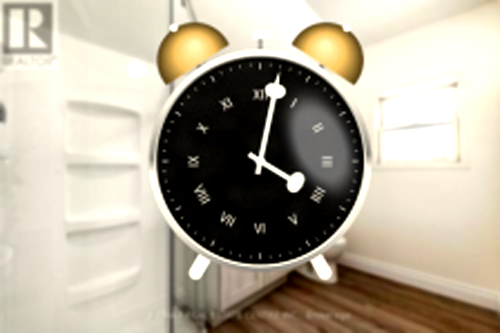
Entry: **4:02**
